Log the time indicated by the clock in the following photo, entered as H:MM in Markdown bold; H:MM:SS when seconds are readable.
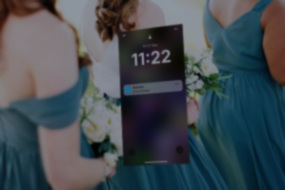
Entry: **11:22**
